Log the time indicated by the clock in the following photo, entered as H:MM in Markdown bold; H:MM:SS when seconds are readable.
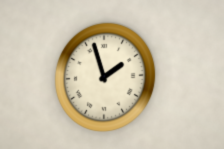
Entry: **1:57**
